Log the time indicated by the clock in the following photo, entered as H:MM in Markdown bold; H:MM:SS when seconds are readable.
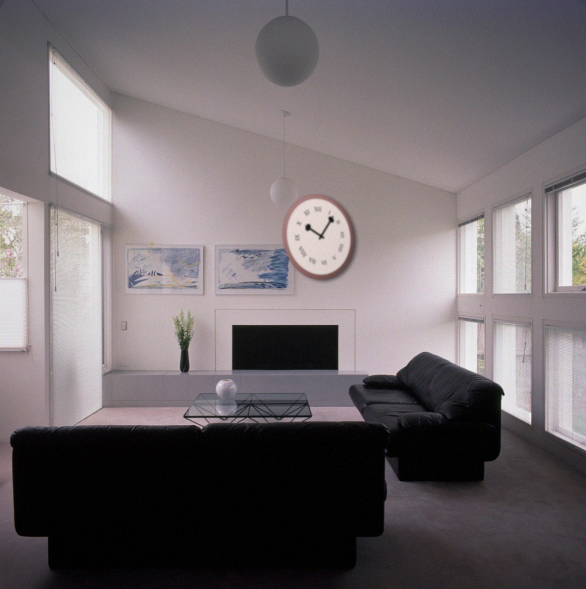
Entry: **10:07**
